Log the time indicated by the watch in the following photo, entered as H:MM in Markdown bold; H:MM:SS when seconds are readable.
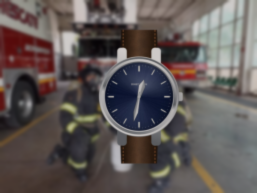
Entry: **12:32**
